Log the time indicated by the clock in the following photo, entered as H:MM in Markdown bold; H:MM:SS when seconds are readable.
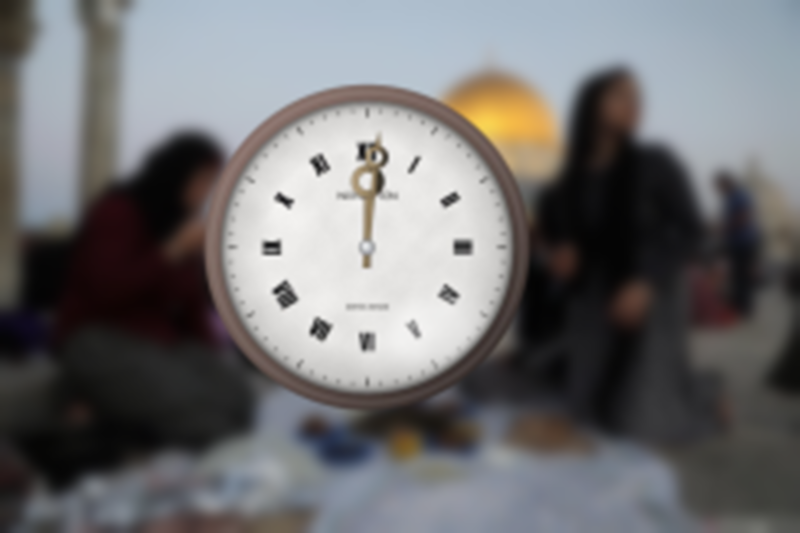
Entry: **12:01**
